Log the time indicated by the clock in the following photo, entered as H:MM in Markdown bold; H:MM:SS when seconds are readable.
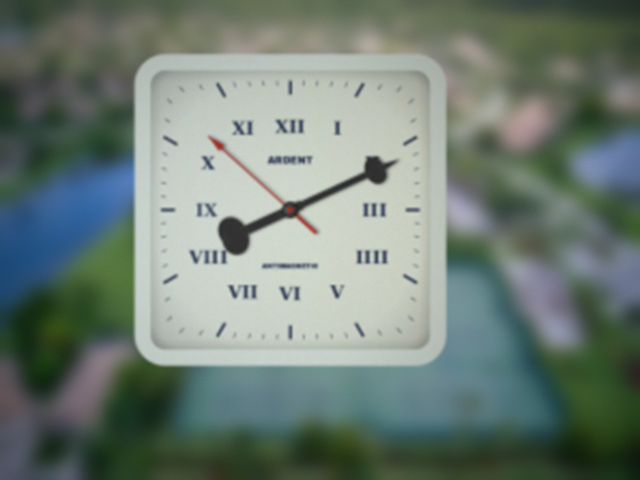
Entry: **8:10:52**
